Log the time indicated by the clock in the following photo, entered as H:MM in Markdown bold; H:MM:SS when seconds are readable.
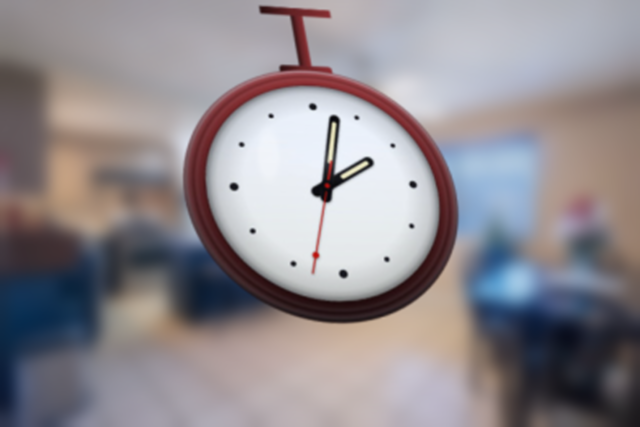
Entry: **2:02:33**
